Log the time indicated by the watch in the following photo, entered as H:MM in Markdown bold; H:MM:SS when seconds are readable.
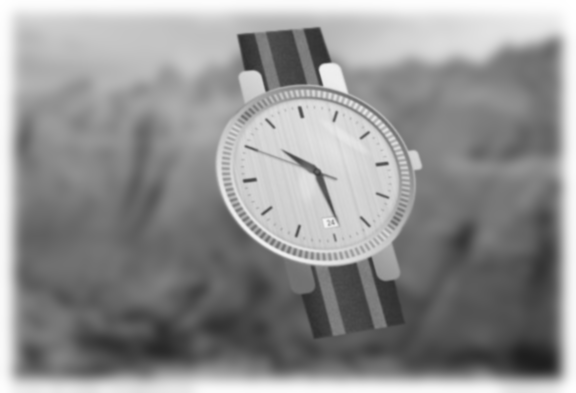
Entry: **10:28:50**
